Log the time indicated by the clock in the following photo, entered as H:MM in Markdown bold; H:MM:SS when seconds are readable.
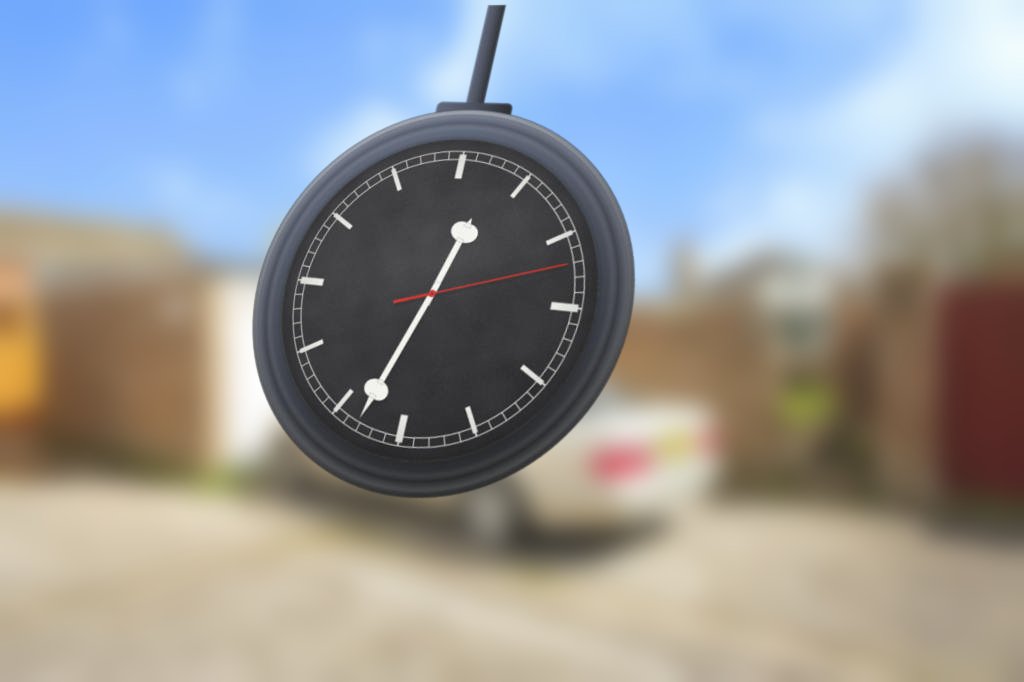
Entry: **12:33:12**
